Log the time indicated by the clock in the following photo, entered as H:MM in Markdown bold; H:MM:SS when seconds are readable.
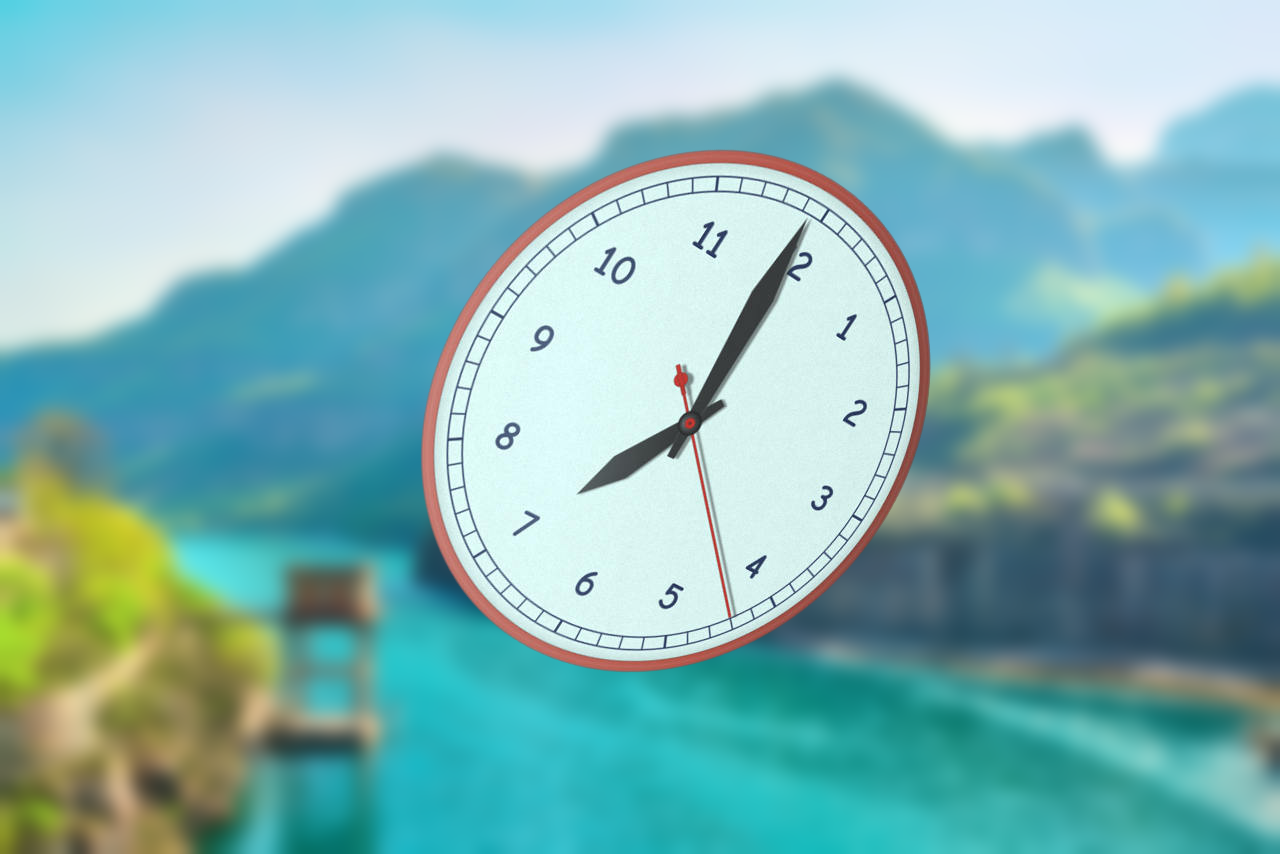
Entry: **6:59:22**
